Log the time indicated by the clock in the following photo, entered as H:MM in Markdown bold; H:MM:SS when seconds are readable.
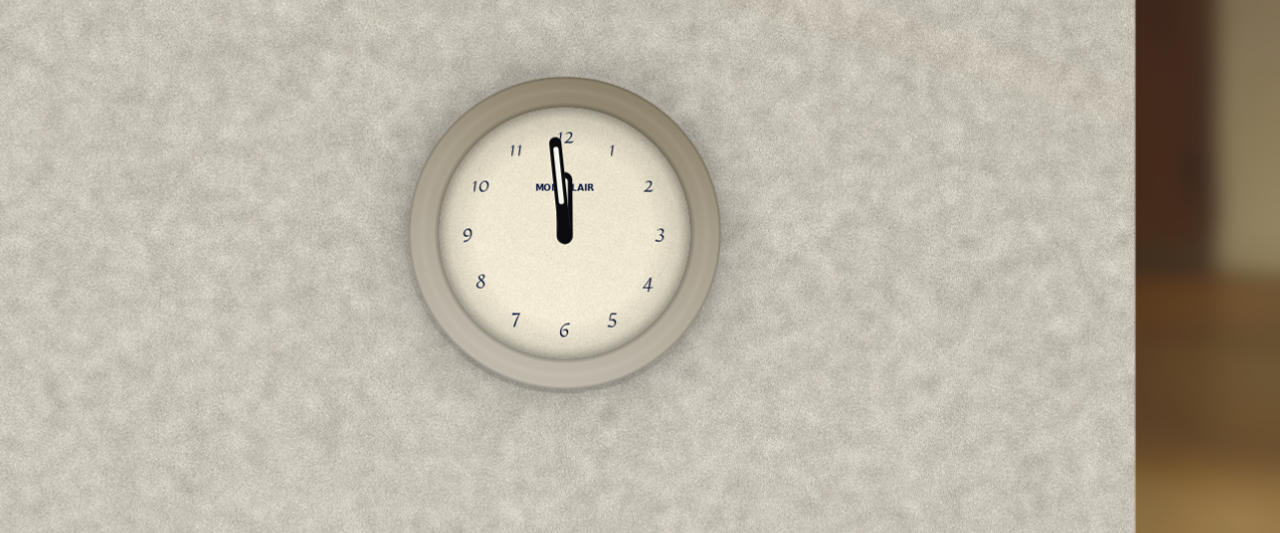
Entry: **11:59**
